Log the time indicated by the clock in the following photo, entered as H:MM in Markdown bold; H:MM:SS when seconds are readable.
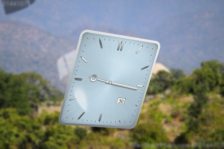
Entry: **9:16**
